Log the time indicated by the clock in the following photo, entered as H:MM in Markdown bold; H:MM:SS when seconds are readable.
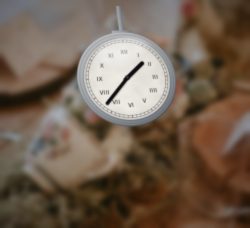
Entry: **1:37**
